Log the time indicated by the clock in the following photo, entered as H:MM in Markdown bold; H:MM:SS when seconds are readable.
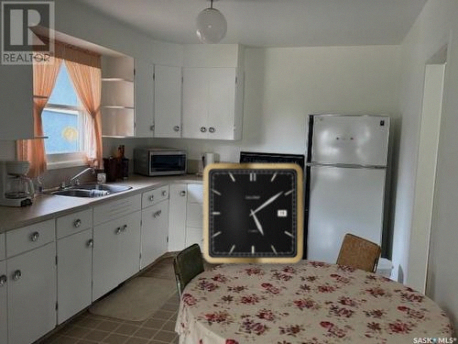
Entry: **5:09**
